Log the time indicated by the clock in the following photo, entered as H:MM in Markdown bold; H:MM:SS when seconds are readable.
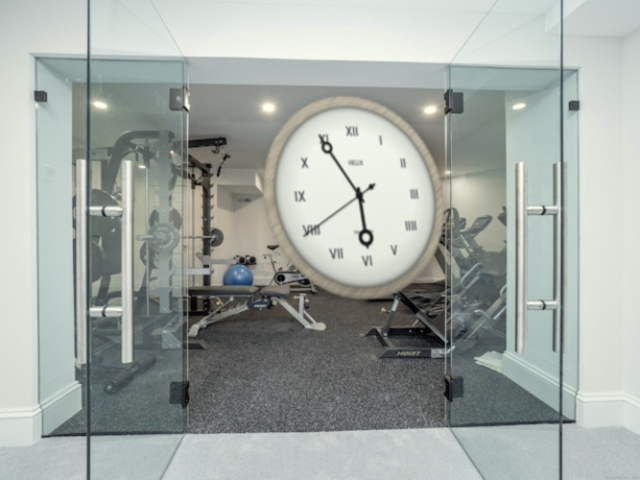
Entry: **5:54:40**
